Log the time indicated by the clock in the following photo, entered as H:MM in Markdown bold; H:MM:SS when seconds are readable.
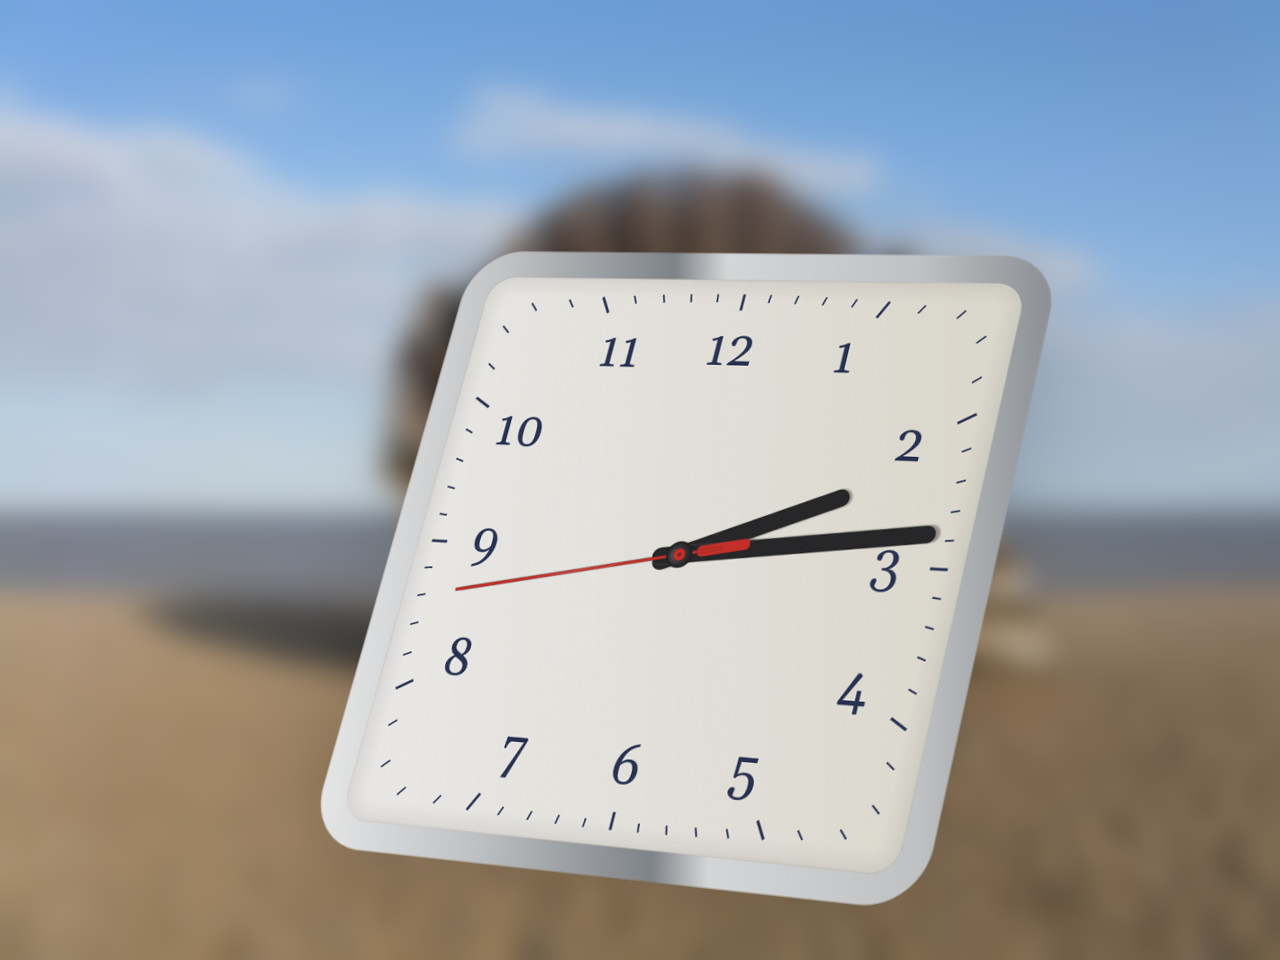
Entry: **2:13:43**
